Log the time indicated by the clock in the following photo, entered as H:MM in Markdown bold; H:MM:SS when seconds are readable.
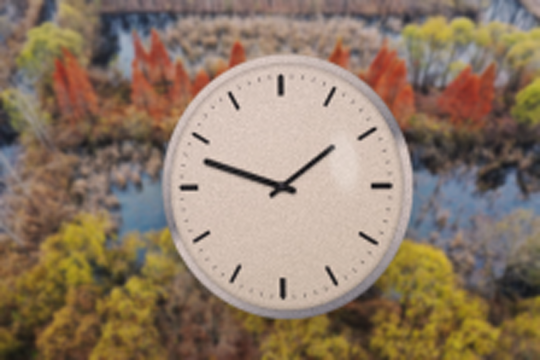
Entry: **1:48**
